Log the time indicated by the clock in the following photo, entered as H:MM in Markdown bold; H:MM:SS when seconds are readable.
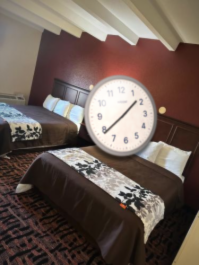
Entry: **1:39**
